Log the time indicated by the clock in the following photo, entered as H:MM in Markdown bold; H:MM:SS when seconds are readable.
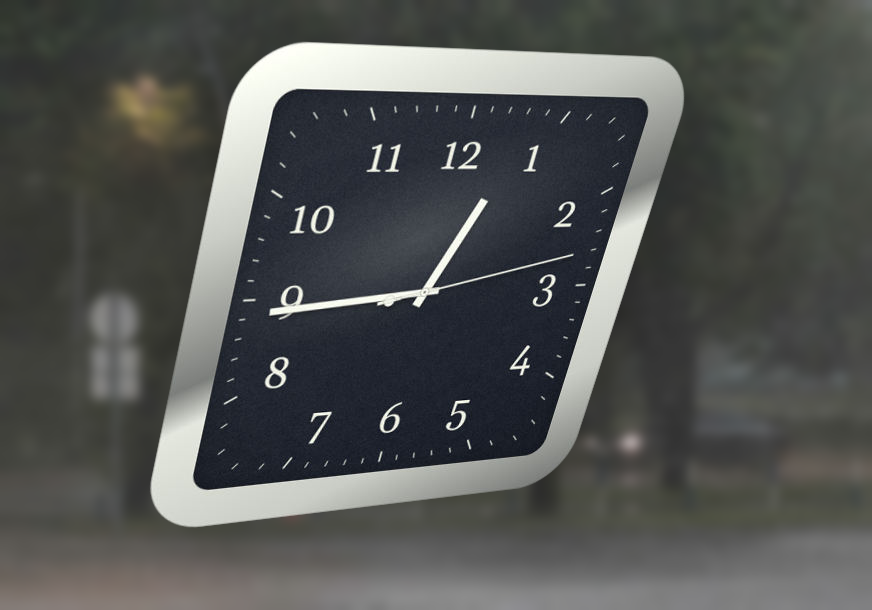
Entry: **12:44:13**
